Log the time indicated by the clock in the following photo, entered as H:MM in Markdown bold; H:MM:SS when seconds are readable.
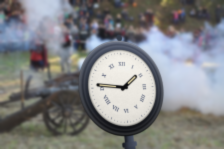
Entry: **1:46**
